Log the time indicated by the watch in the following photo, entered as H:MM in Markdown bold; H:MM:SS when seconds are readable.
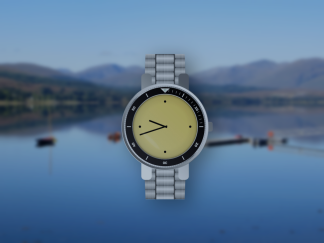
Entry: **9:42**
